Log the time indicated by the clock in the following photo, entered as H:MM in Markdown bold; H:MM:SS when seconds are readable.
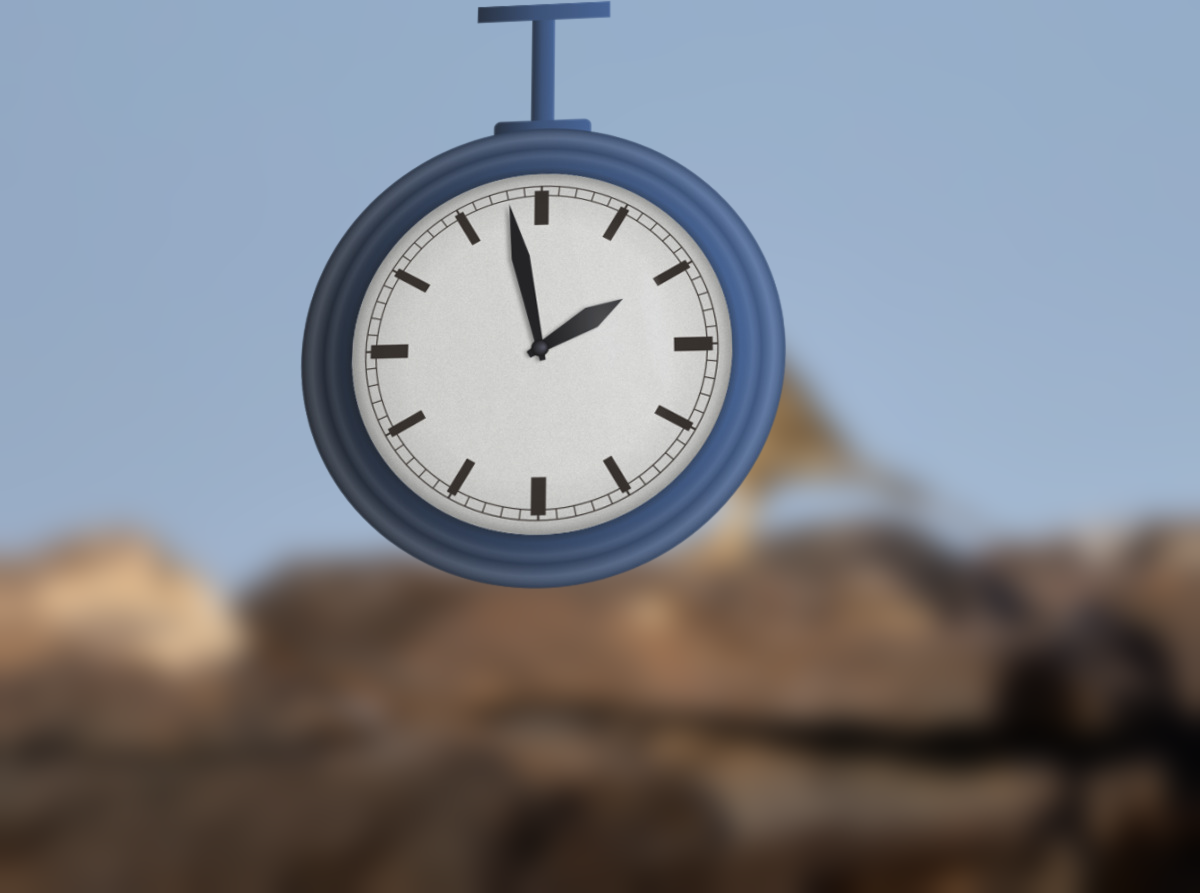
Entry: **1:58**
